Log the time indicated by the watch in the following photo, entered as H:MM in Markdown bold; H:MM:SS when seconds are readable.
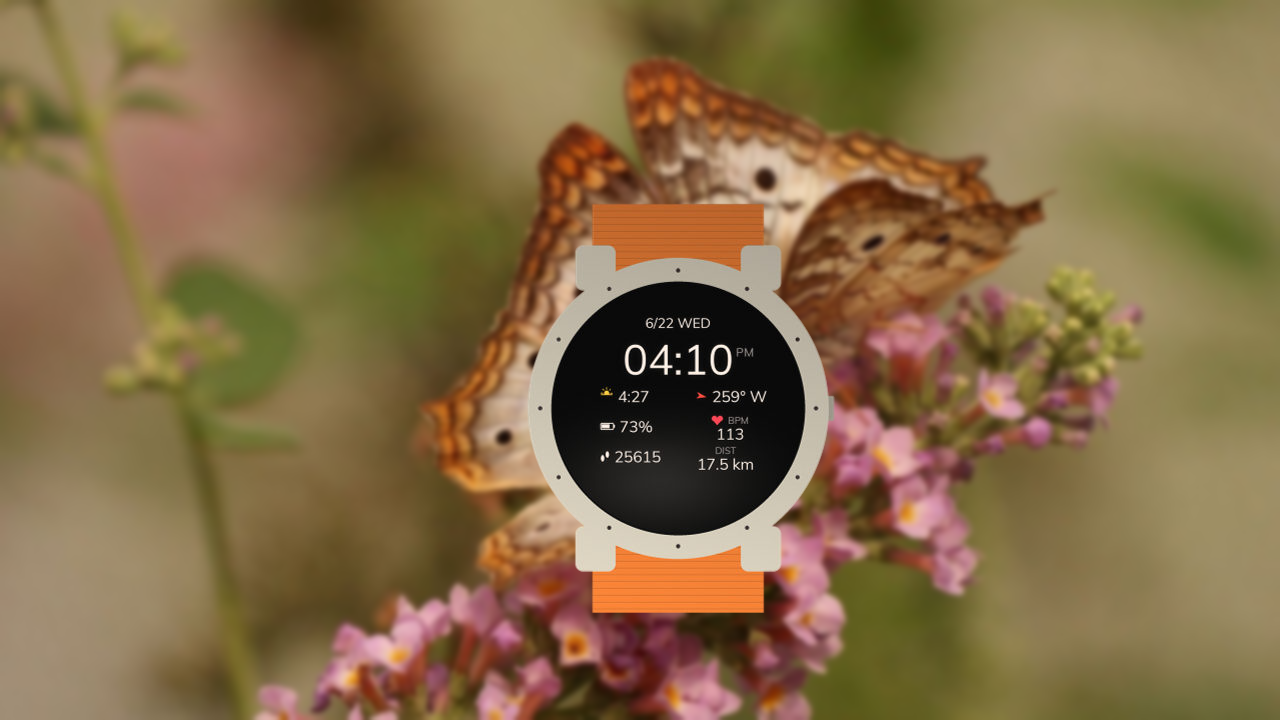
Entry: **4:10**
